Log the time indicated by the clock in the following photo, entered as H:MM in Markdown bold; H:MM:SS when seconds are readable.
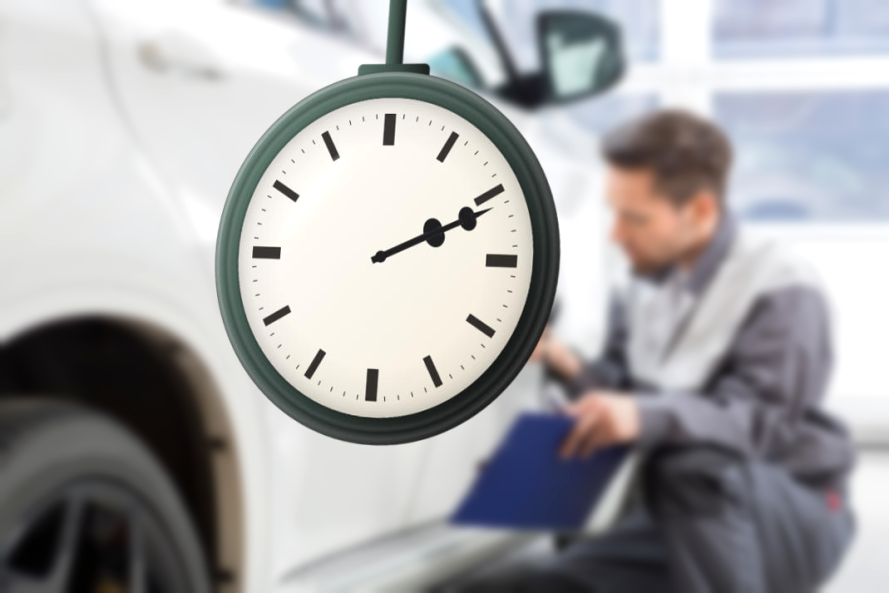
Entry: **2:11**
